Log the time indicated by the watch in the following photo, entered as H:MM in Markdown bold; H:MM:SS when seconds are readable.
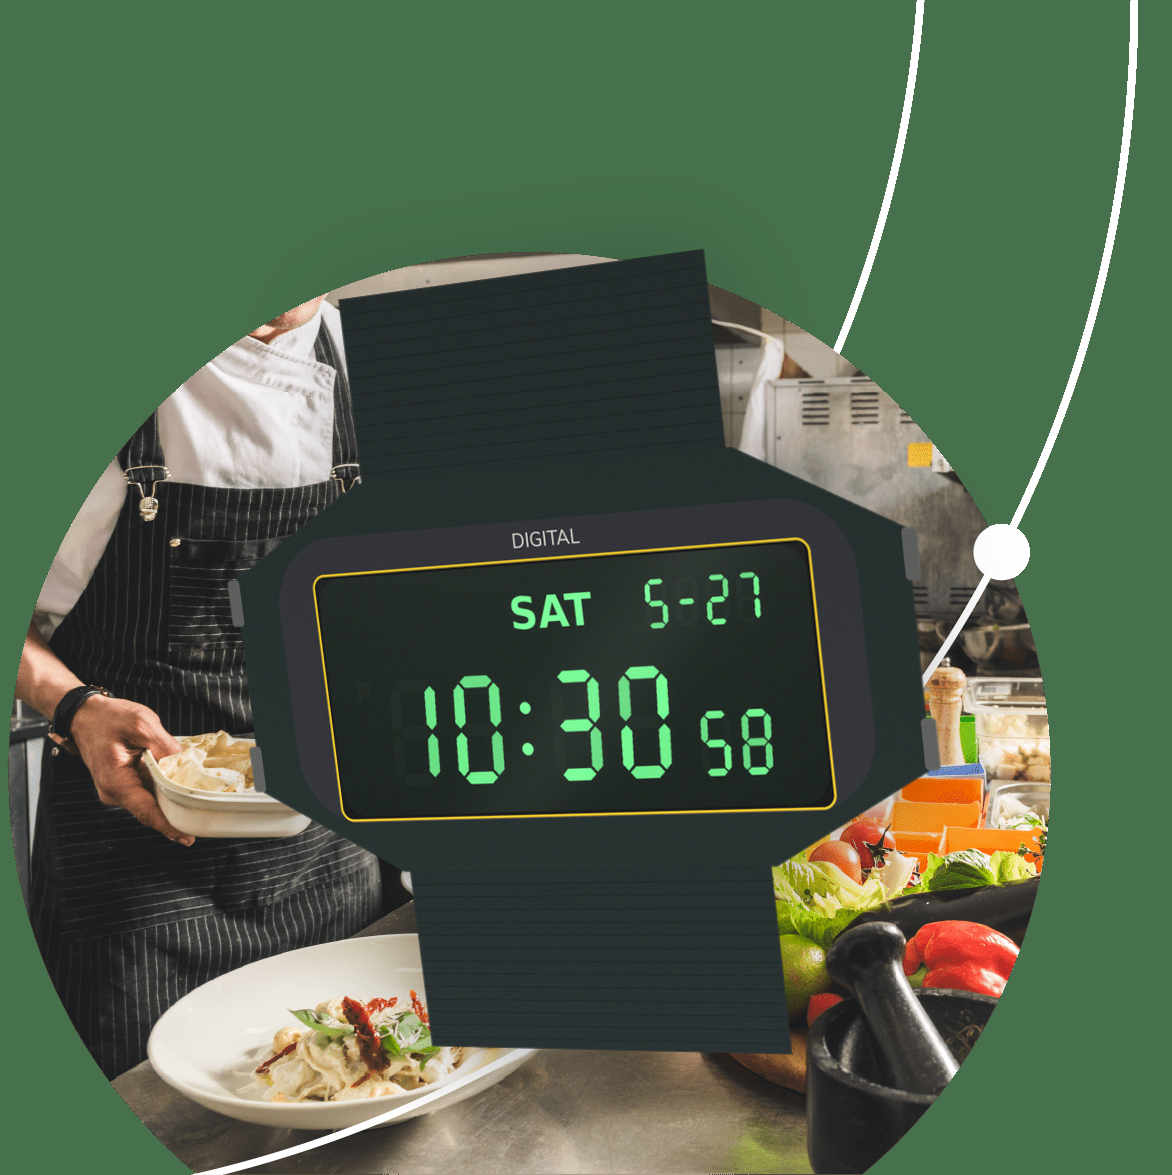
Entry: **10:30:58**
